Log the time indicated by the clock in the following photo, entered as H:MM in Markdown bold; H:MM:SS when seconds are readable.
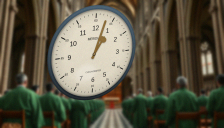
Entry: **1:03**
